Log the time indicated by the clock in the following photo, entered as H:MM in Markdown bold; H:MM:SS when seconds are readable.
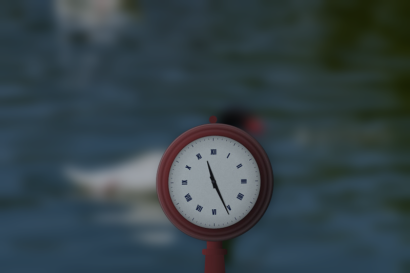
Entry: **11:26**
